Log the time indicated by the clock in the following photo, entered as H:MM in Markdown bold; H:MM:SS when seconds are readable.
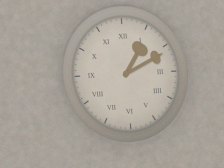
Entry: **1:11**
